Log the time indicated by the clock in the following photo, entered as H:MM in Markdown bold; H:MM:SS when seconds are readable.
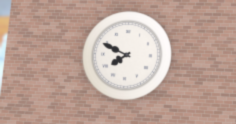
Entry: **7:49**
